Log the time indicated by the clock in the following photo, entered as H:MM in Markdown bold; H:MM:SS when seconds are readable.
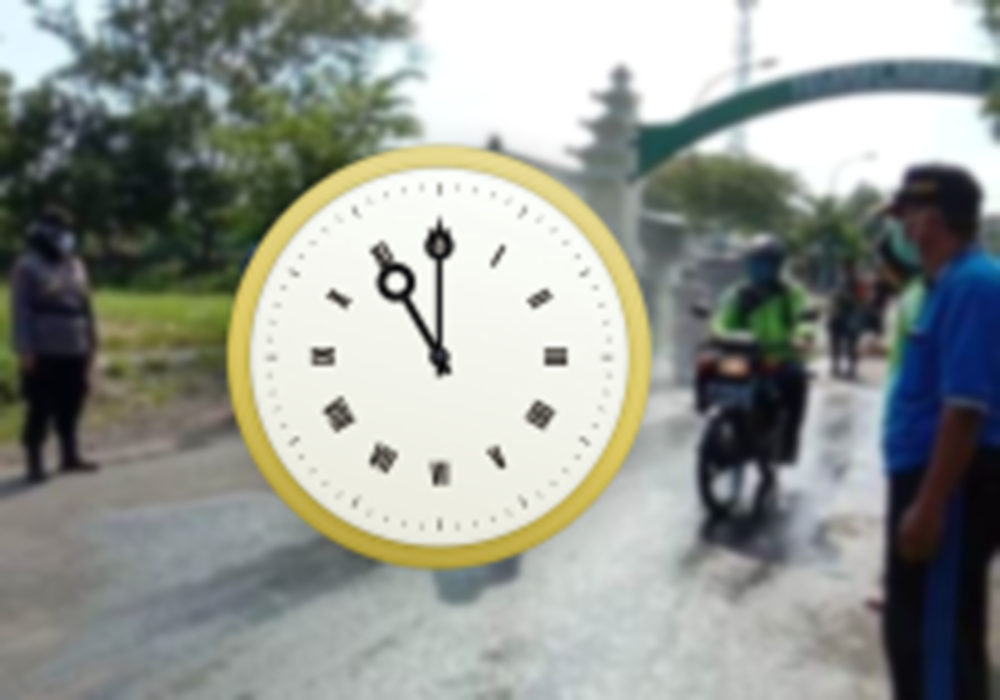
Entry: **11:00**
